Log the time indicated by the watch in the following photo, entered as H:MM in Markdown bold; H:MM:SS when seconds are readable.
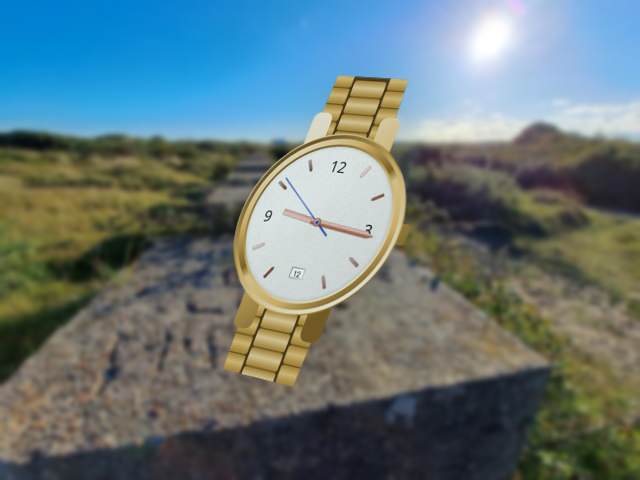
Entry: **9:15:51**
